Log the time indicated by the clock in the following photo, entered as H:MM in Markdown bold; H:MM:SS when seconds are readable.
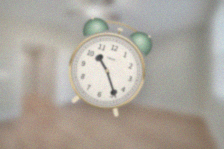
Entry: **10:24**
